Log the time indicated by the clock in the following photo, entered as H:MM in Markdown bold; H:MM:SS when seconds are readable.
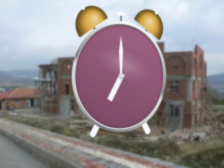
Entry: **7:00**
